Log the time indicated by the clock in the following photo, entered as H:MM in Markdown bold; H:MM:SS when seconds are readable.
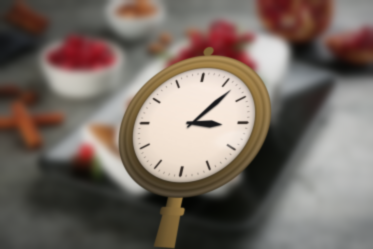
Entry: **3:07**
